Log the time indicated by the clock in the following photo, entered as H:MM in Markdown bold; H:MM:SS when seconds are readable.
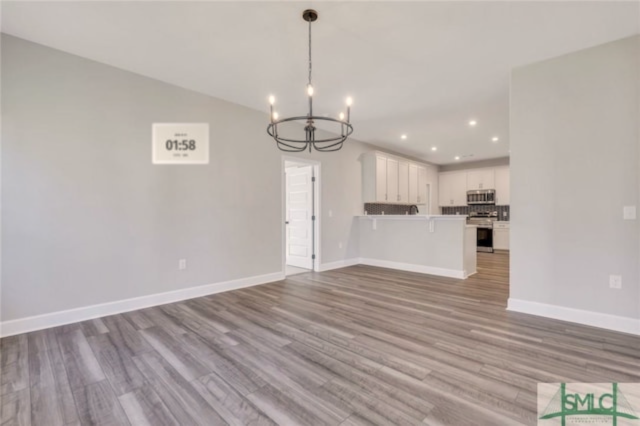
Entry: **1:58**
